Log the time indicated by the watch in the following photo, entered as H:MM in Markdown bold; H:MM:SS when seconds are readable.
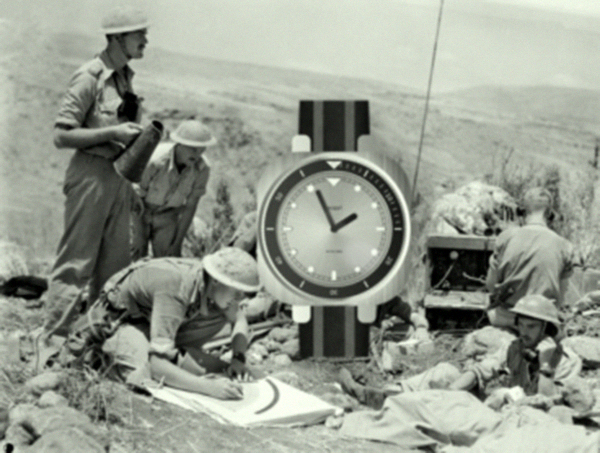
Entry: **1:56**
